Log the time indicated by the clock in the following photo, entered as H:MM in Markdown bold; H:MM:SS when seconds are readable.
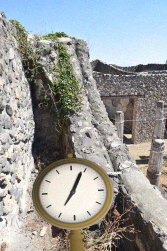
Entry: **7:04**
